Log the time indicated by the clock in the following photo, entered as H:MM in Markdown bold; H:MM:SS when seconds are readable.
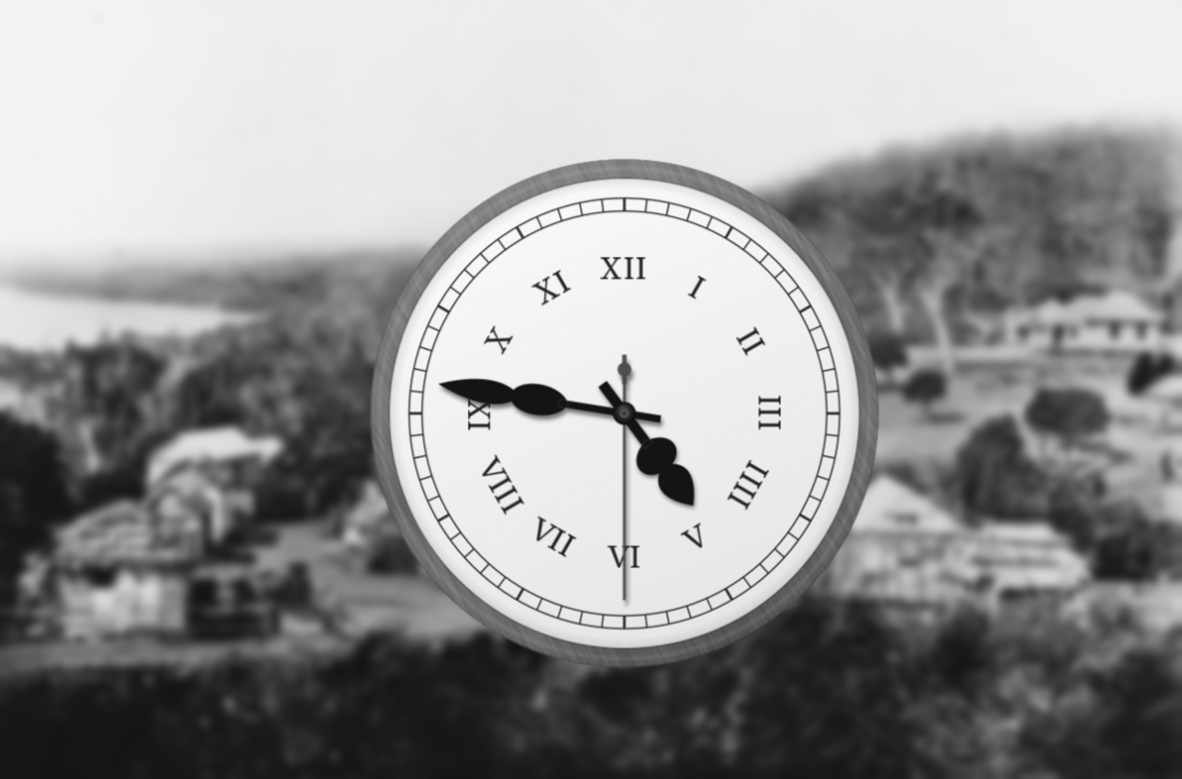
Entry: **4:46:30**
